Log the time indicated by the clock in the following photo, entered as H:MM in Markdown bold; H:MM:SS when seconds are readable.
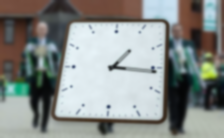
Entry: **1:16**
